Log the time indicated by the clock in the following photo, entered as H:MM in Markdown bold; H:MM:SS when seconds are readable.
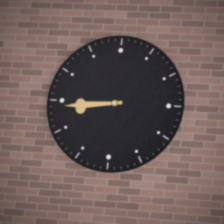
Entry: **8:44**
